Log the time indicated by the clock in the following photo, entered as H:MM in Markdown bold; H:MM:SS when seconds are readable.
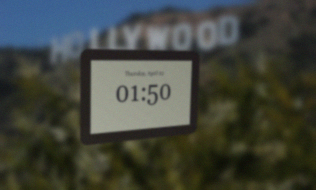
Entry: **1:50**
